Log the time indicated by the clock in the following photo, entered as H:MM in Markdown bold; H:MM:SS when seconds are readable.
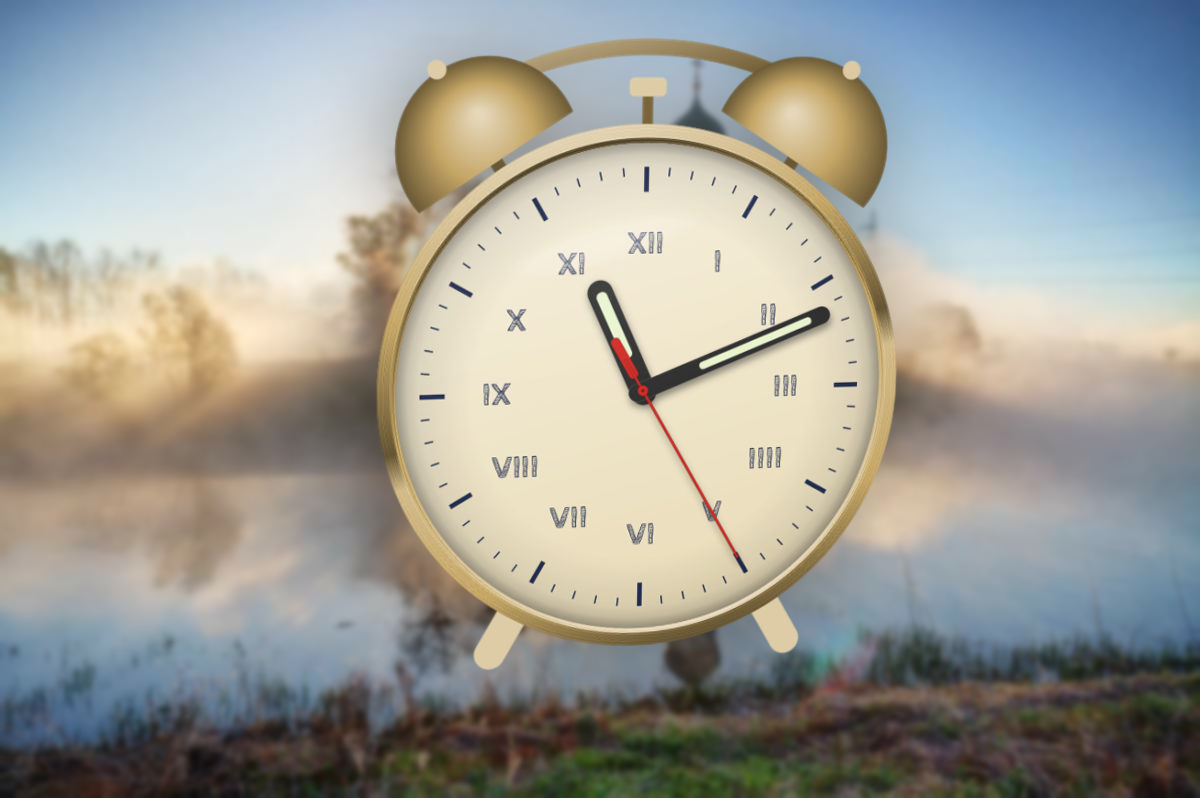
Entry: **11:11:25**
